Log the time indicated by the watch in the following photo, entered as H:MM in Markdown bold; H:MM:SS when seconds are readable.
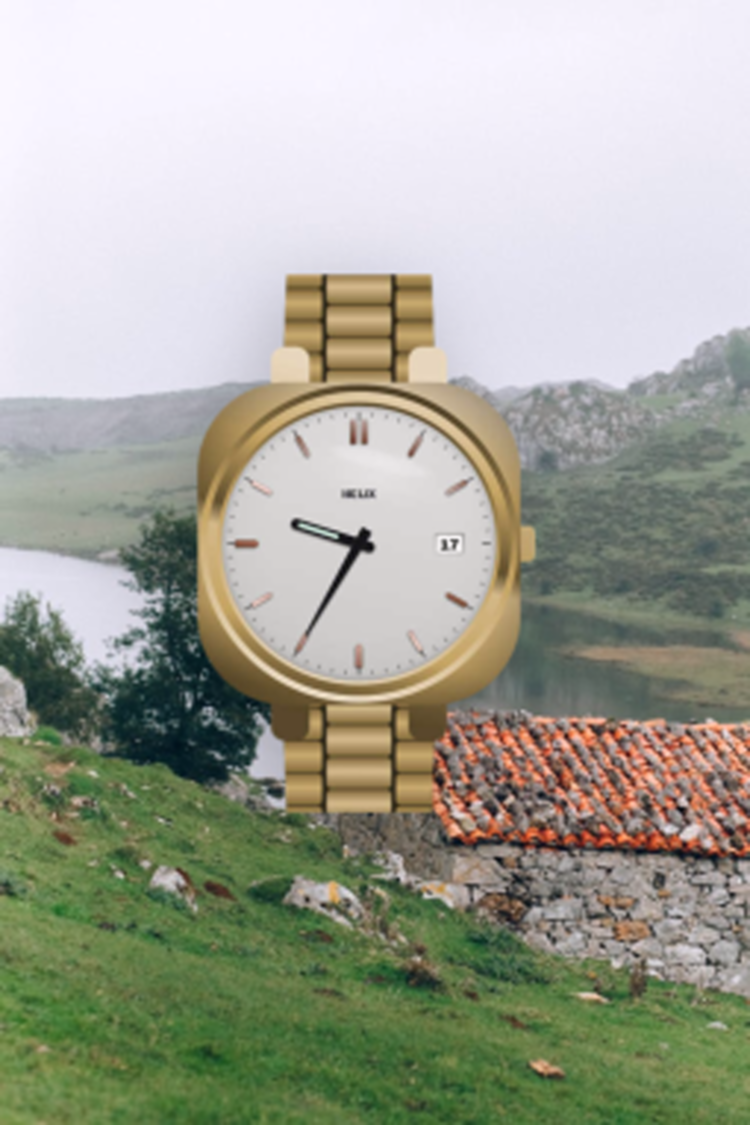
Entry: **9:35**
